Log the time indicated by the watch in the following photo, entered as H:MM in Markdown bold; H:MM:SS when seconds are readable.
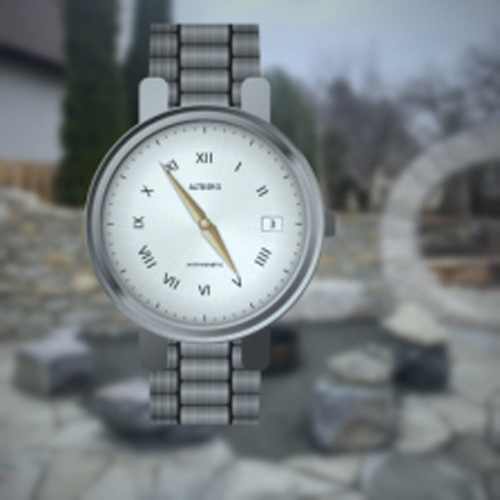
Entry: **4:54**
